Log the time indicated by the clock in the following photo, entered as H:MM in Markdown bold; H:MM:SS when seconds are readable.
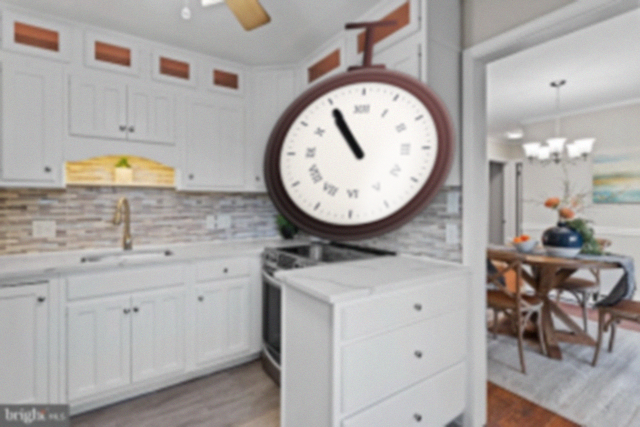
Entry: **10:55**
